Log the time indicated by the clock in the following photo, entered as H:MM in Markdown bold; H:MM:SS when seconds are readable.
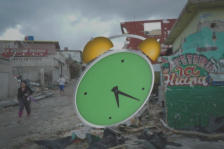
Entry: **5:19**
